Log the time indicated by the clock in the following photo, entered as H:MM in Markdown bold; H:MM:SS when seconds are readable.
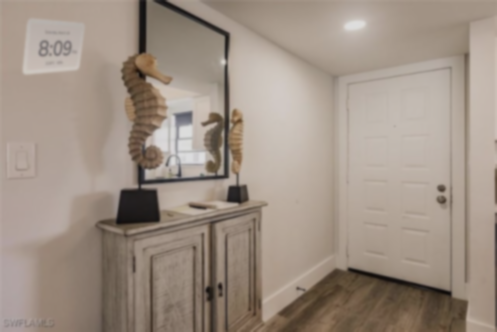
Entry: **8:09**
